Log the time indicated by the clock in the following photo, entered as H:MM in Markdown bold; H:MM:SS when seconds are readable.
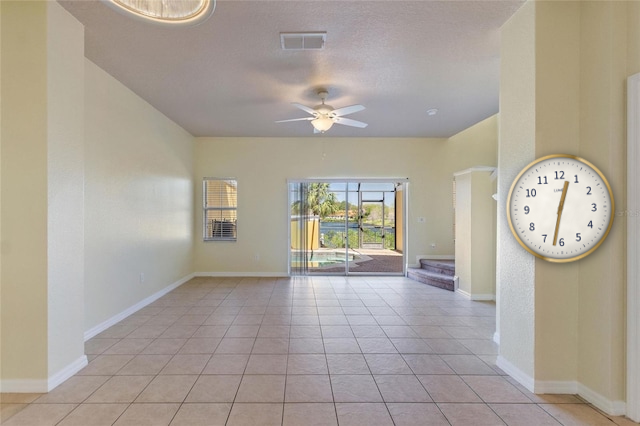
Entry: **12:32**
